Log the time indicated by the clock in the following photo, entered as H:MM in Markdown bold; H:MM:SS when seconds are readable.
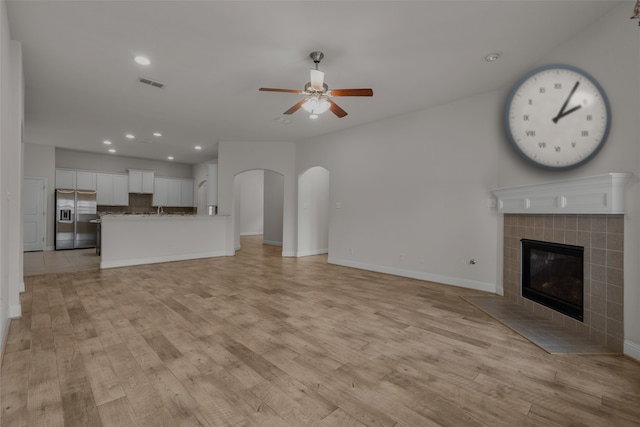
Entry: **2:05**
